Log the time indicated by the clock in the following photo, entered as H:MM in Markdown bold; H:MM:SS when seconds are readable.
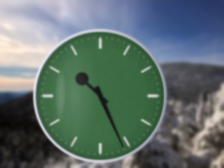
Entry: **10:26**
